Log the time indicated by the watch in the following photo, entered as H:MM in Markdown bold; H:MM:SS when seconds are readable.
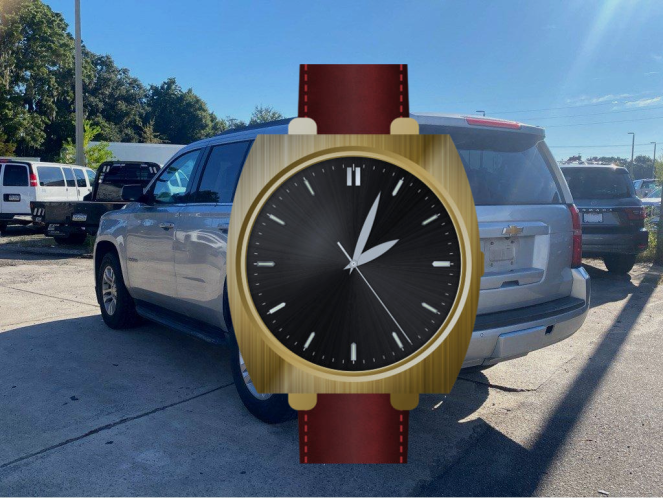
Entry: **2:03:24**
